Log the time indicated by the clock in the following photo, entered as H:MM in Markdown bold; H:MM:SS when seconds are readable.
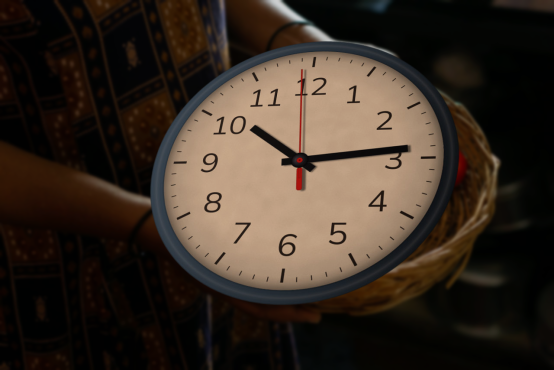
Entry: **10:13:59**
